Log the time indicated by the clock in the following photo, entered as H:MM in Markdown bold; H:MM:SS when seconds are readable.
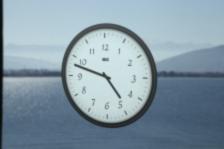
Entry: **4:48**
